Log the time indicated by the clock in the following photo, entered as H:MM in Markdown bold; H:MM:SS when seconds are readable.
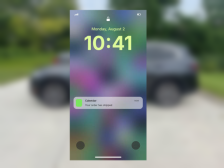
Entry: **10:41**
